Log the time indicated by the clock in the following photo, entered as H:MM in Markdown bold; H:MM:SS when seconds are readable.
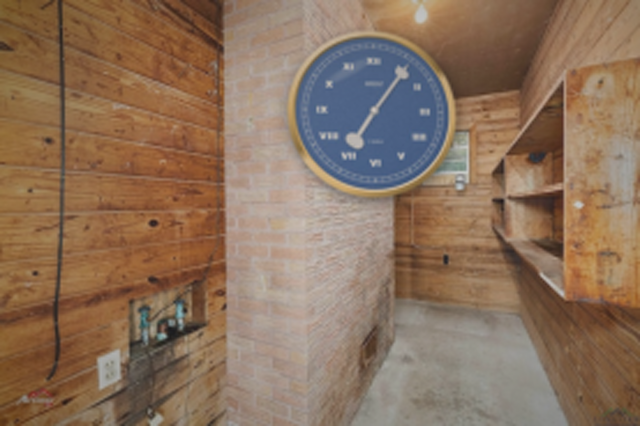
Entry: **7:06**
